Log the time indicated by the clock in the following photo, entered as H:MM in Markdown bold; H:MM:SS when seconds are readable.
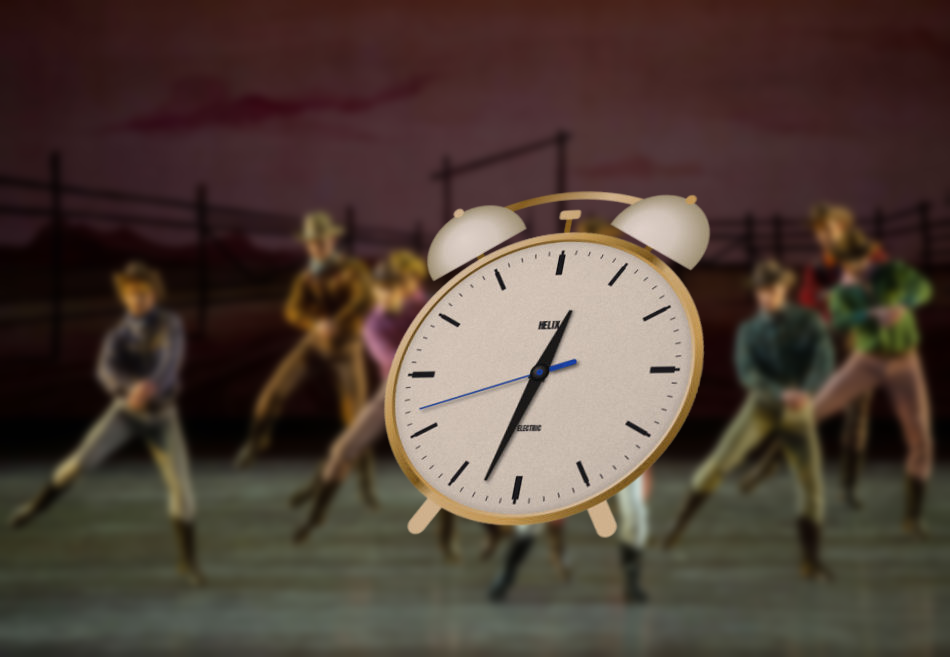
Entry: **12:32:42**
